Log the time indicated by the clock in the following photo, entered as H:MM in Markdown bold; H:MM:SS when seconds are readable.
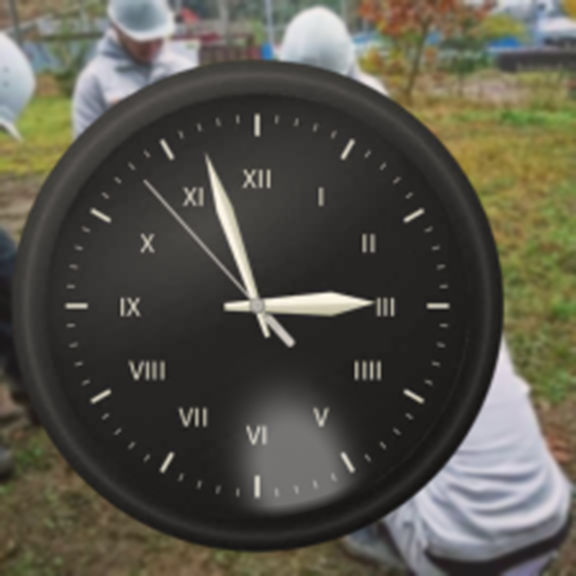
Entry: **2:56:53**
